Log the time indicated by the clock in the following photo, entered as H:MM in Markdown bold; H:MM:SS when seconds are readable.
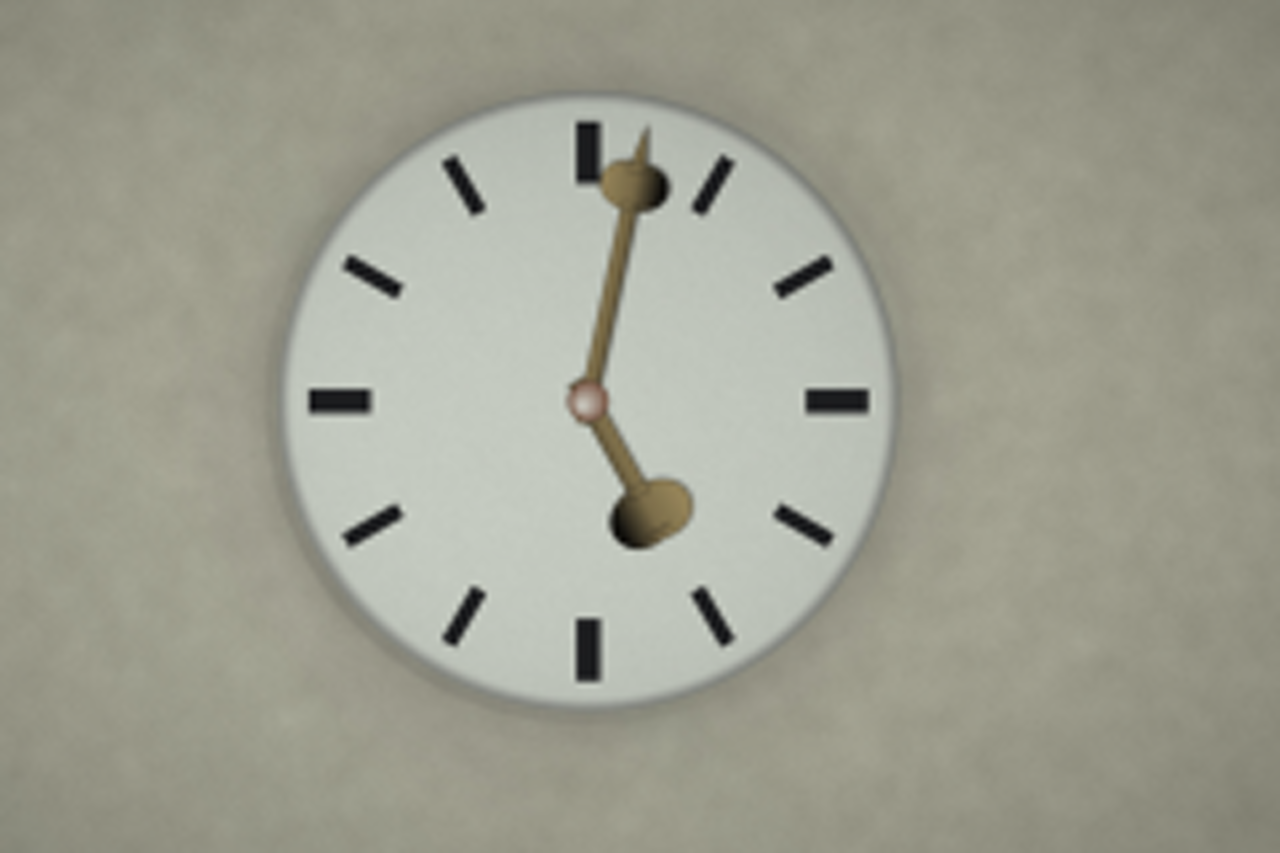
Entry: **5:02**
